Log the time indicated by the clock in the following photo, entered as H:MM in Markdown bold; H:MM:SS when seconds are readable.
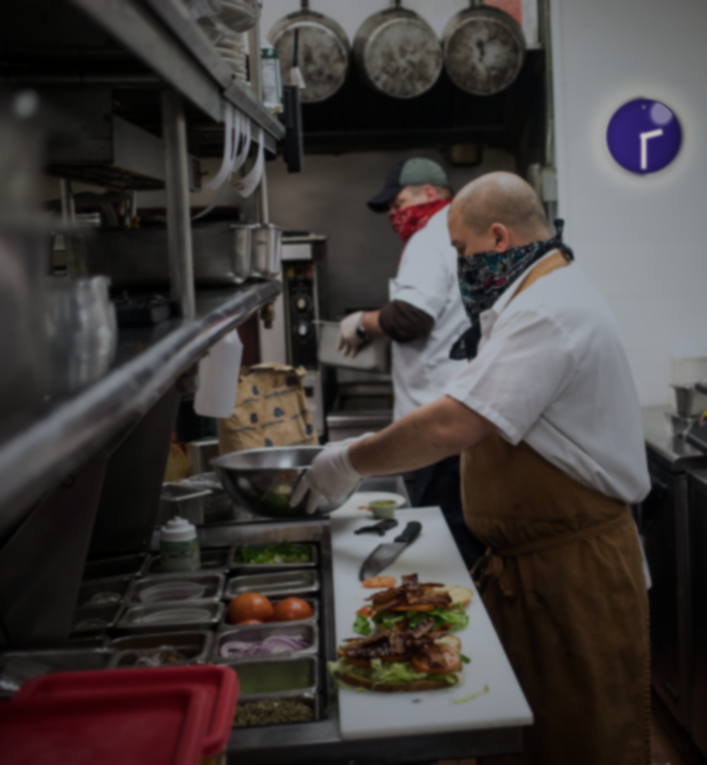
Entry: **2:30**
